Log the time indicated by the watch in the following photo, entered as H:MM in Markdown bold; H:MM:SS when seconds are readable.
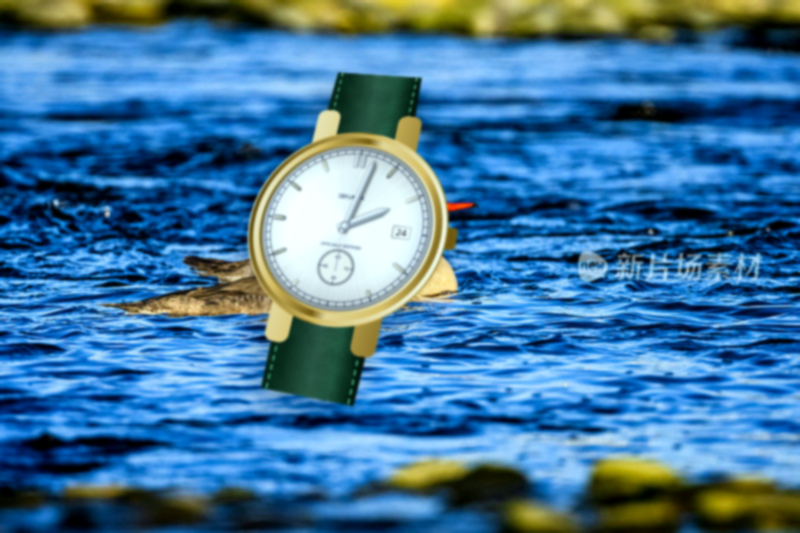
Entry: **2:02**
